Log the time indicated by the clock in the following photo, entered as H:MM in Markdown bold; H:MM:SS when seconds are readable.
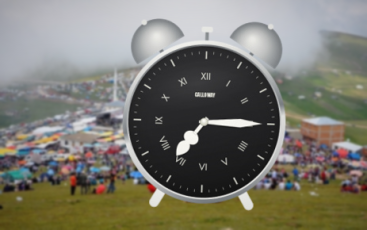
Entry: **7:15**
